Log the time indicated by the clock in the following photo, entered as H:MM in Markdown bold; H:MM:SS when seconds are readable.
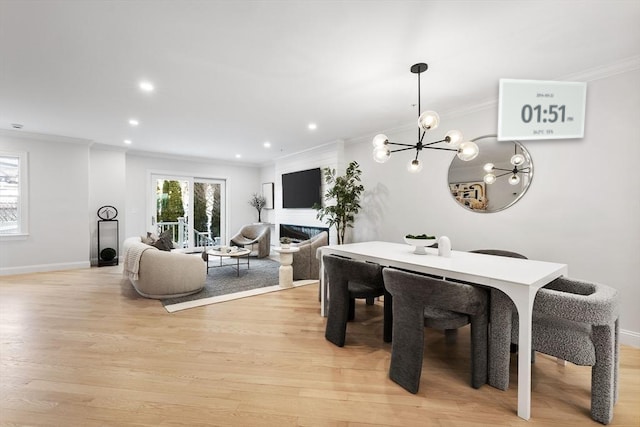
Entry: **1:51**
